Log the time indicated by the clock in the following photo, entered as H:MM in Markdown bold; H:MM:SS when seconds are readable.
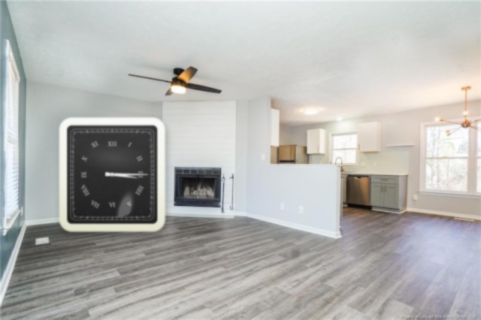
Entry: **3:15**
